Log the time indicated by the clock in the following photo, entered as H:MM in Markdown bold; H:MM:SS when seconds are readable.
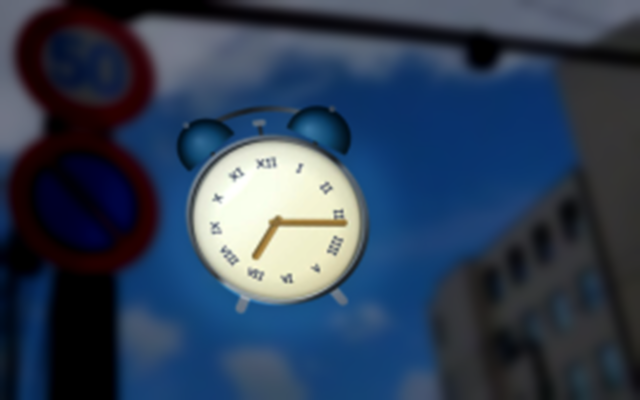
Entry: **7:16**
